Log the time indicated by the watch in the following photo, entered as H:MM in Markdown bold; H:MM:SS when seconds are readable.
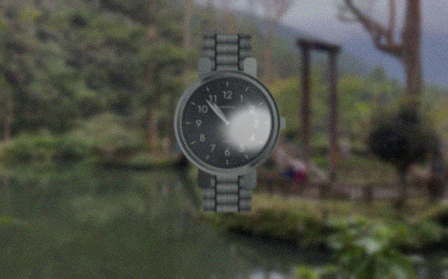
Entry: **10:53**
